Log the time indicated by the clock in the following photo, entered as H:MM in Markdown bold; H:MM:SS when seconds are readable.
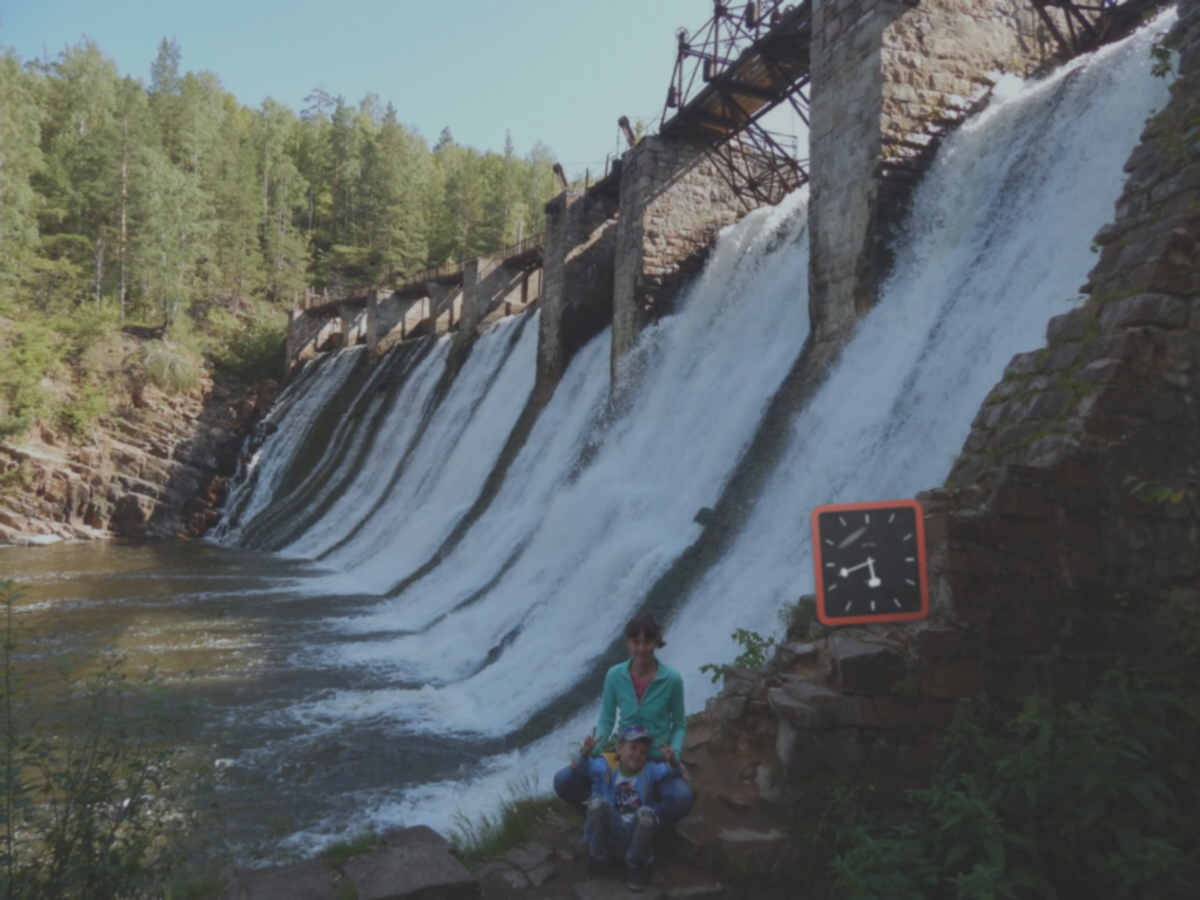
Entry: **5:42**
